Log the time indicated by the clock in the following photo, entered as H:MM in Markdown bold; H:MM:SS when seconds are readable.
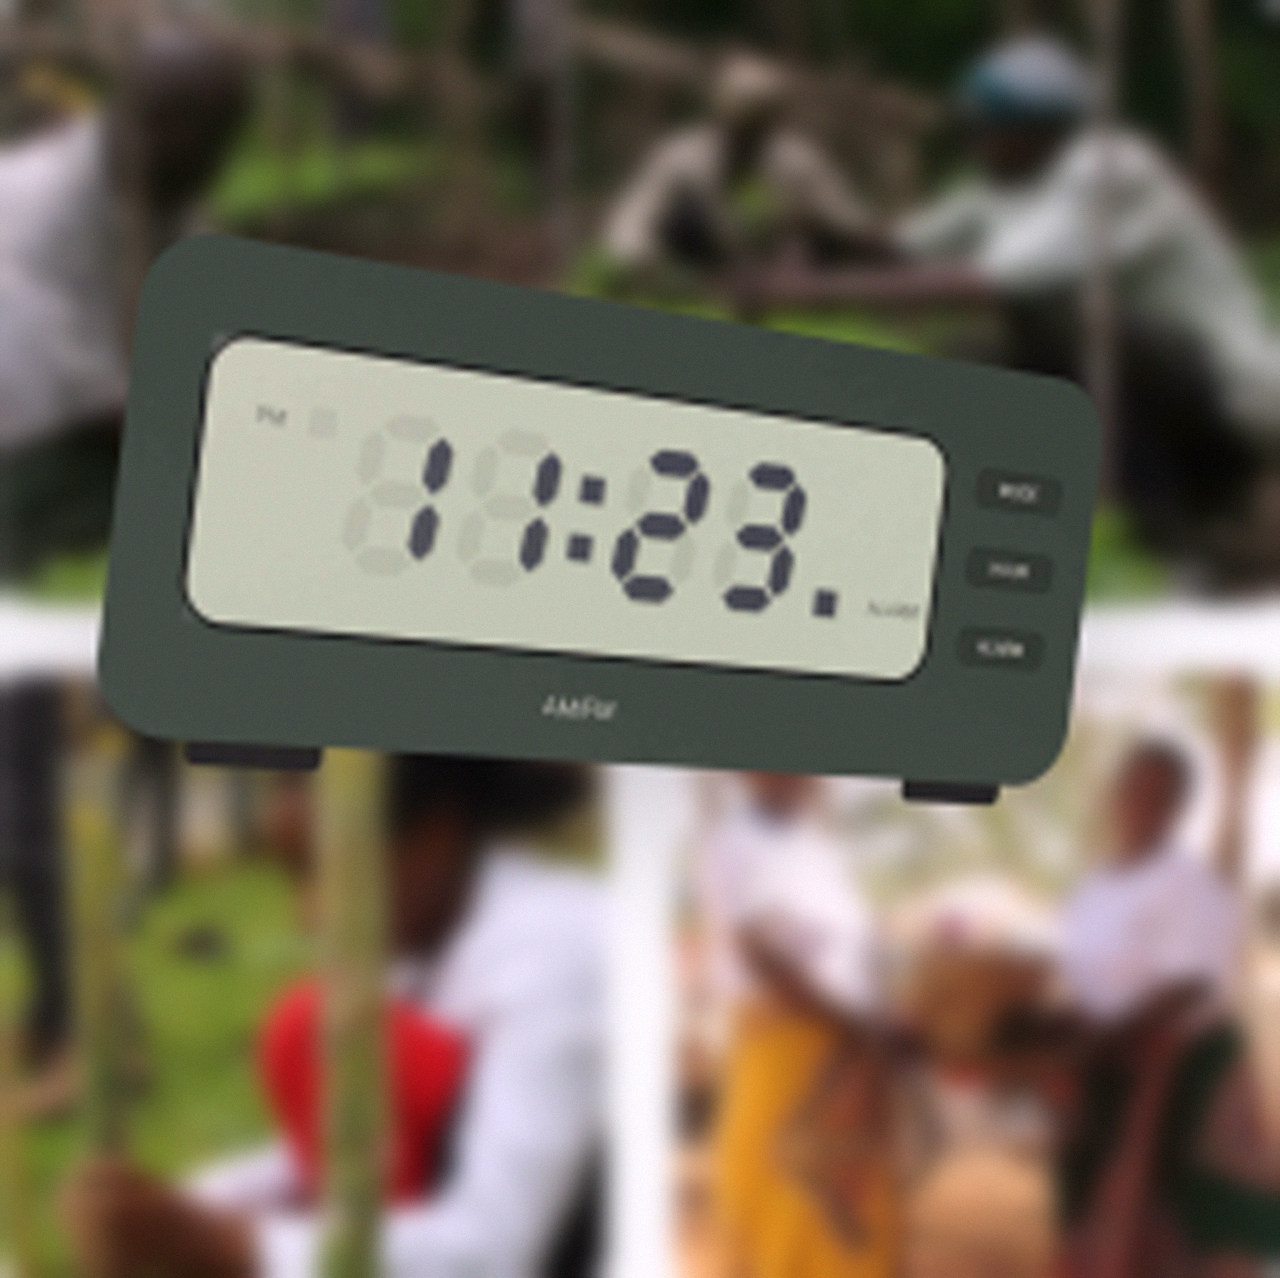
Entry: **11:23**
